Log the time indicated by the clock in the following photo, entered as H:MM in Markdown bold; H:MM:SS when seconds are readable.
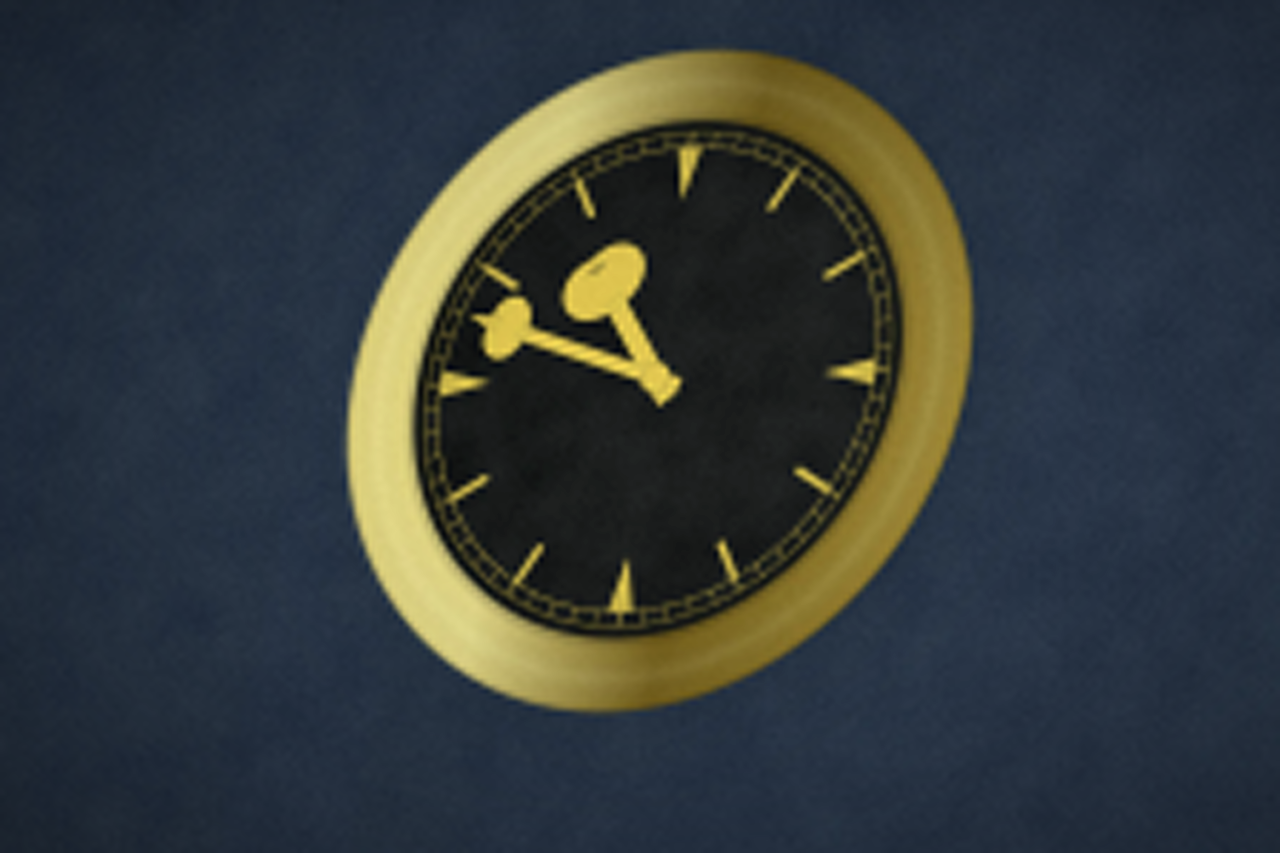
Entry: **10:48**
